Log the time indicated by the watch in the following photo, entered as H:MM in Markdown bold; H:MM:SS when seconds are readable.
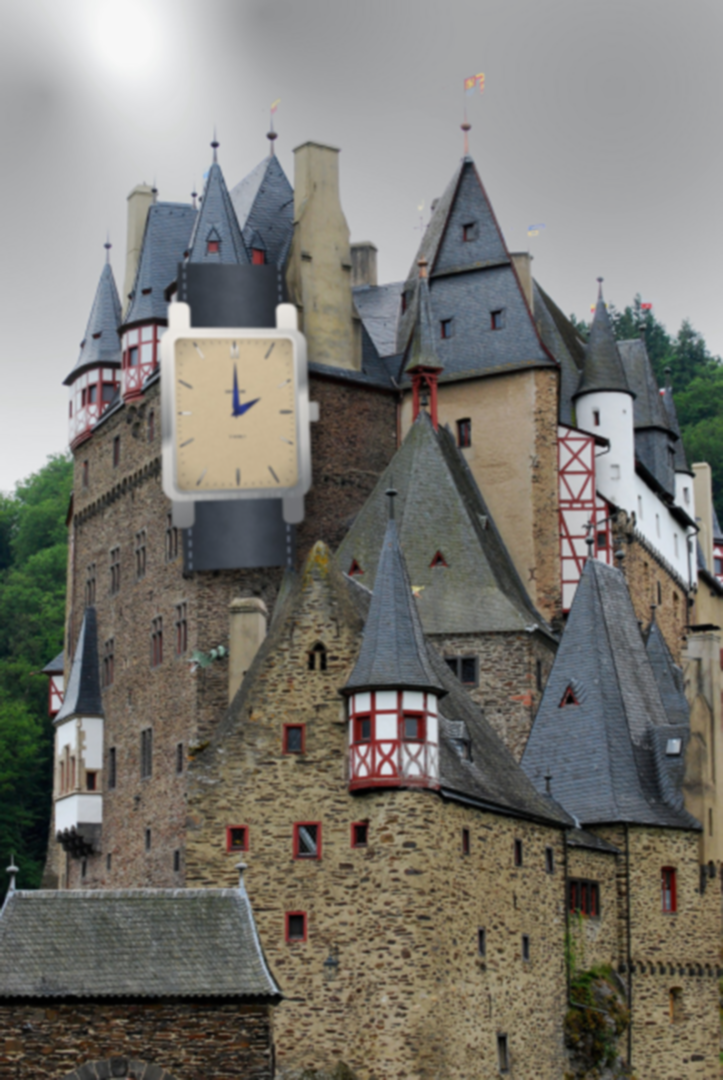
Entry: **2:00**
